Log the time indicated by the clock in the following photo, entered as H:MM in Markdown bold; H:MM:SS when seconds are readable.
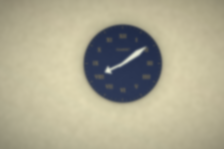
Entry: **8:09**
